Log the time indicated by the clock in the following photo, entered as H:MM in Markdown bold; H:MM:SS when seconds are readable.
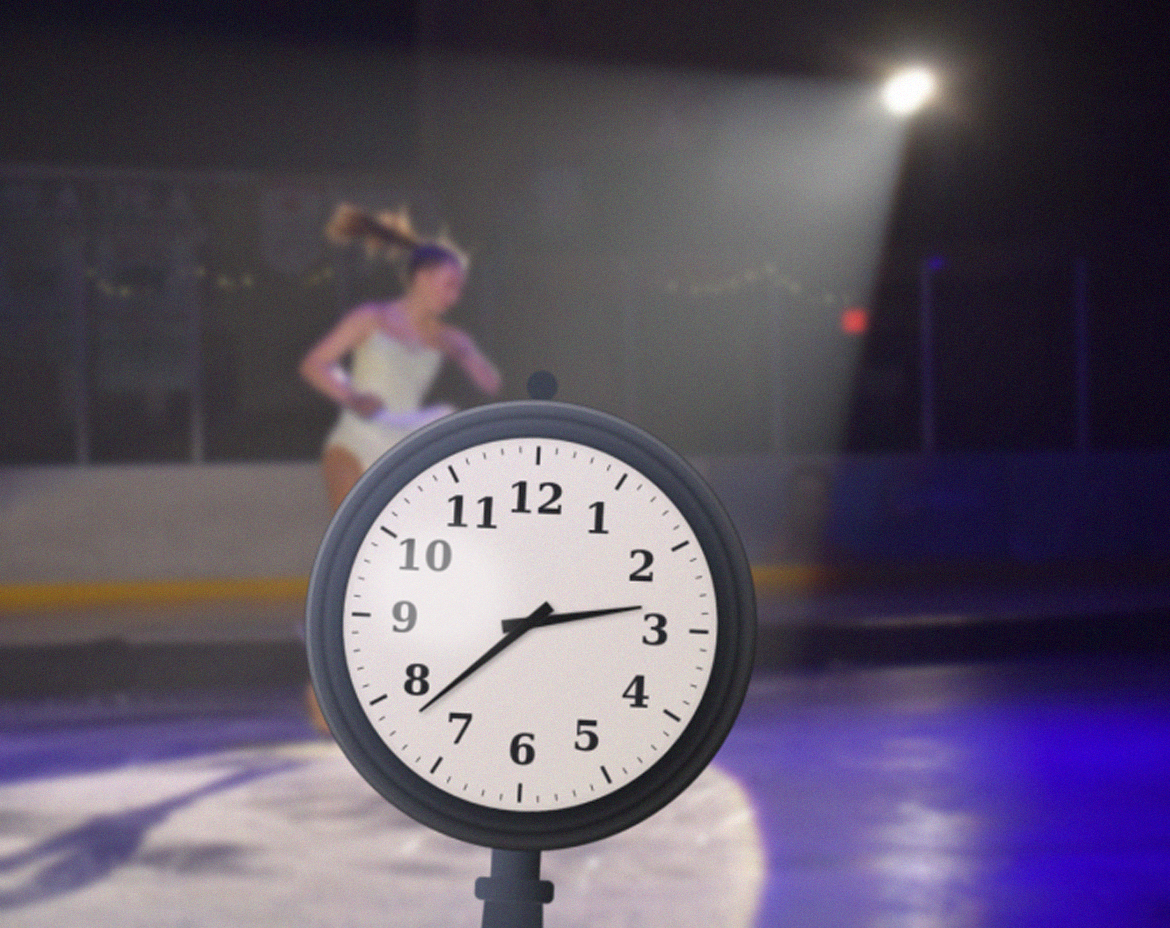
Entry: **2:38**
